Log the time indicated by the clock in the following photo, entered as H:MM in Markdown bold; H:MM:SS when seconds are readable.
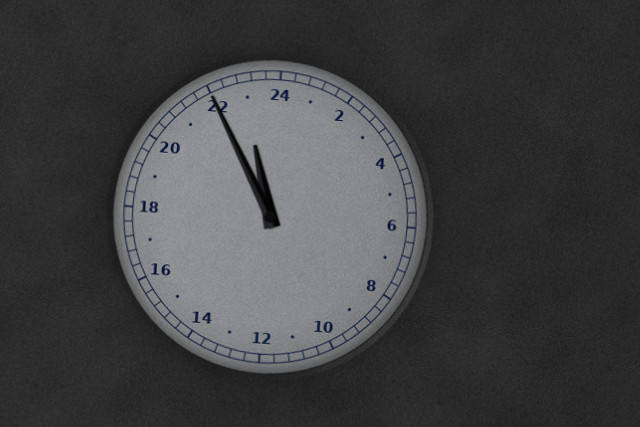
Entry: **22:55**
